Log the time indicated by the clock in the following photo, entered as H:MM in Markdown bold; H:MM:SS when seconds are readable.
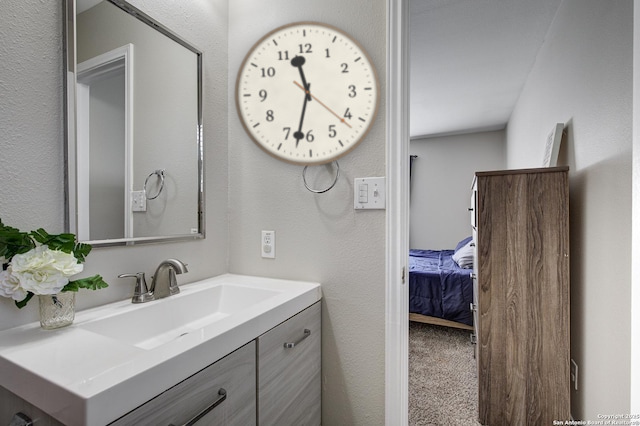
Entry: **11:32:22**
